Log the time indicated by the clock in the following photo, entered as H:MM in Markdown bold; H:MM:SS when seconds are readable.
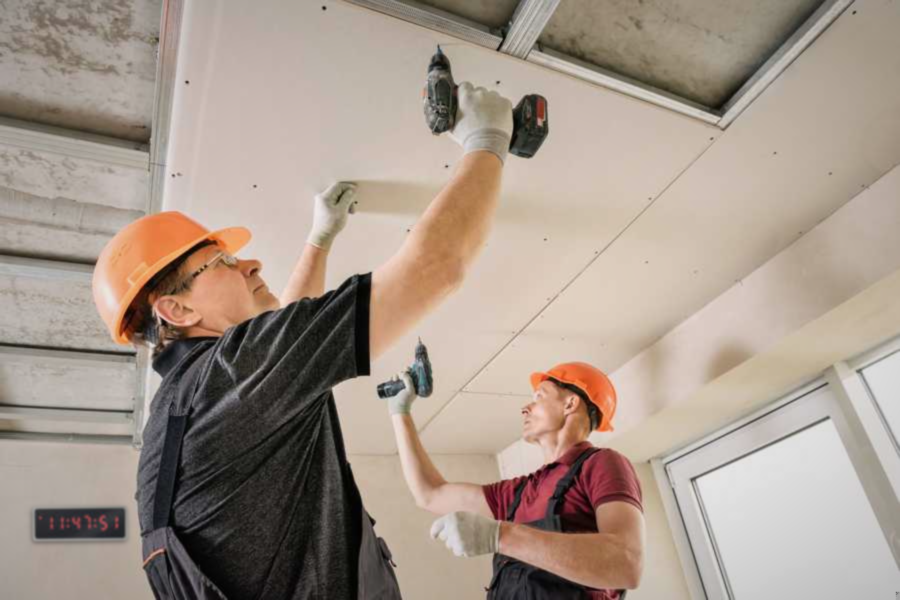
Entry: **11:47:51**
